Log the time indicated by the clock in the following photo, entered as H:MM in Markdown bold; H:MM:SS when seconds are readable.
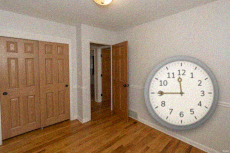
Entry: **11:45**
